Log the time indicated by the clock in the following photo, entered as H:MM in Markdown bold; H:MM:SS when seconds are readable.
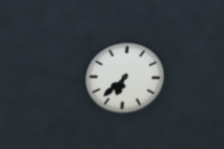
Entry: **6:37**
